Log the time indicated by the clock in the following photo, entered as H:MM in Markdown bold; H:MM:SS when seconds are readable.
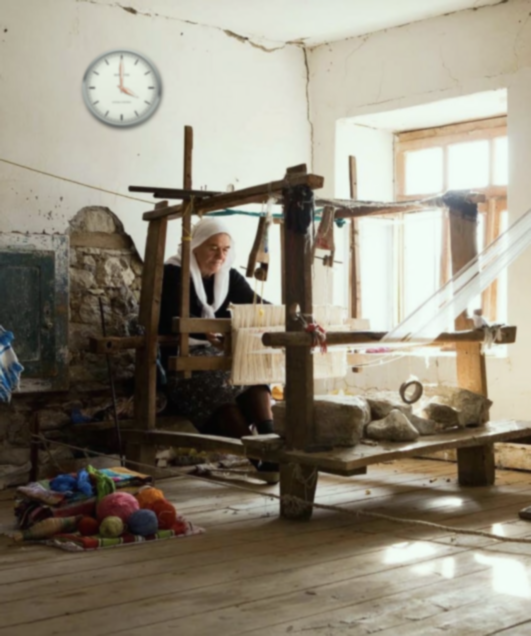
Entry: **4:00**
